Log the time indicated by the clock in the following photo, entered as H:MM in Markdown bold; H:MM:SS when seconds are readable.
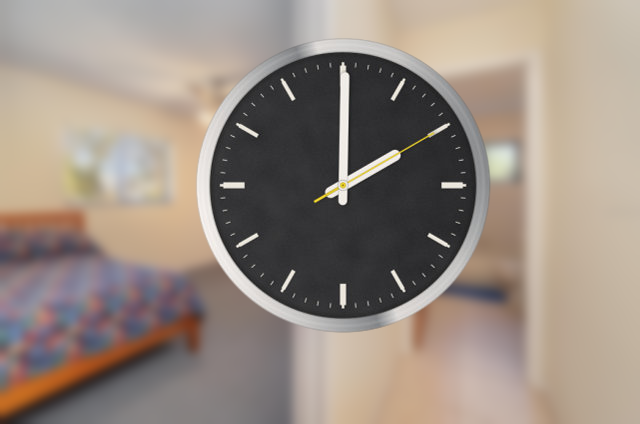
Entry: **2:00:10**
